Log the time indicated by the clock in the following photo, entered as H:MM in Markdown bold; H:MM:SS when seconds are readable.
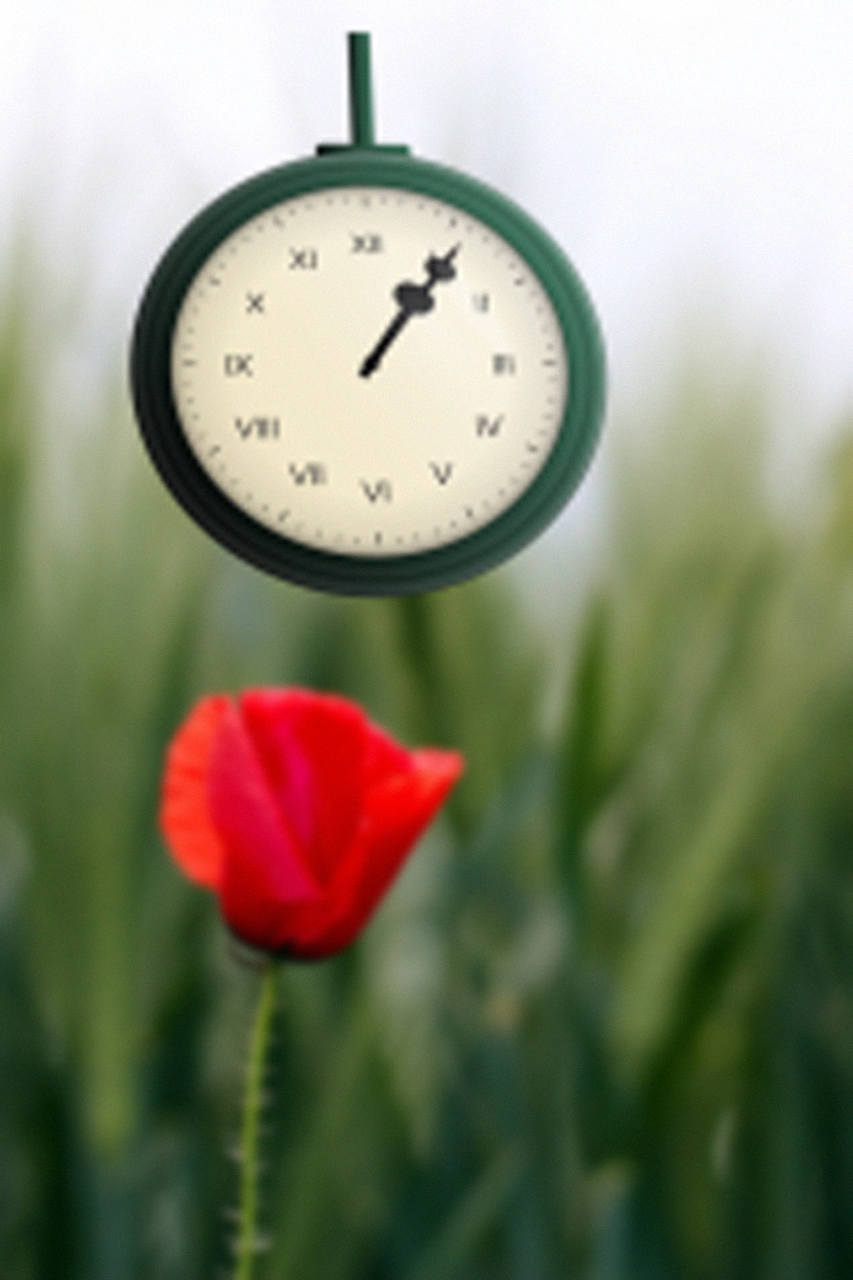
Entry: **1:06**
